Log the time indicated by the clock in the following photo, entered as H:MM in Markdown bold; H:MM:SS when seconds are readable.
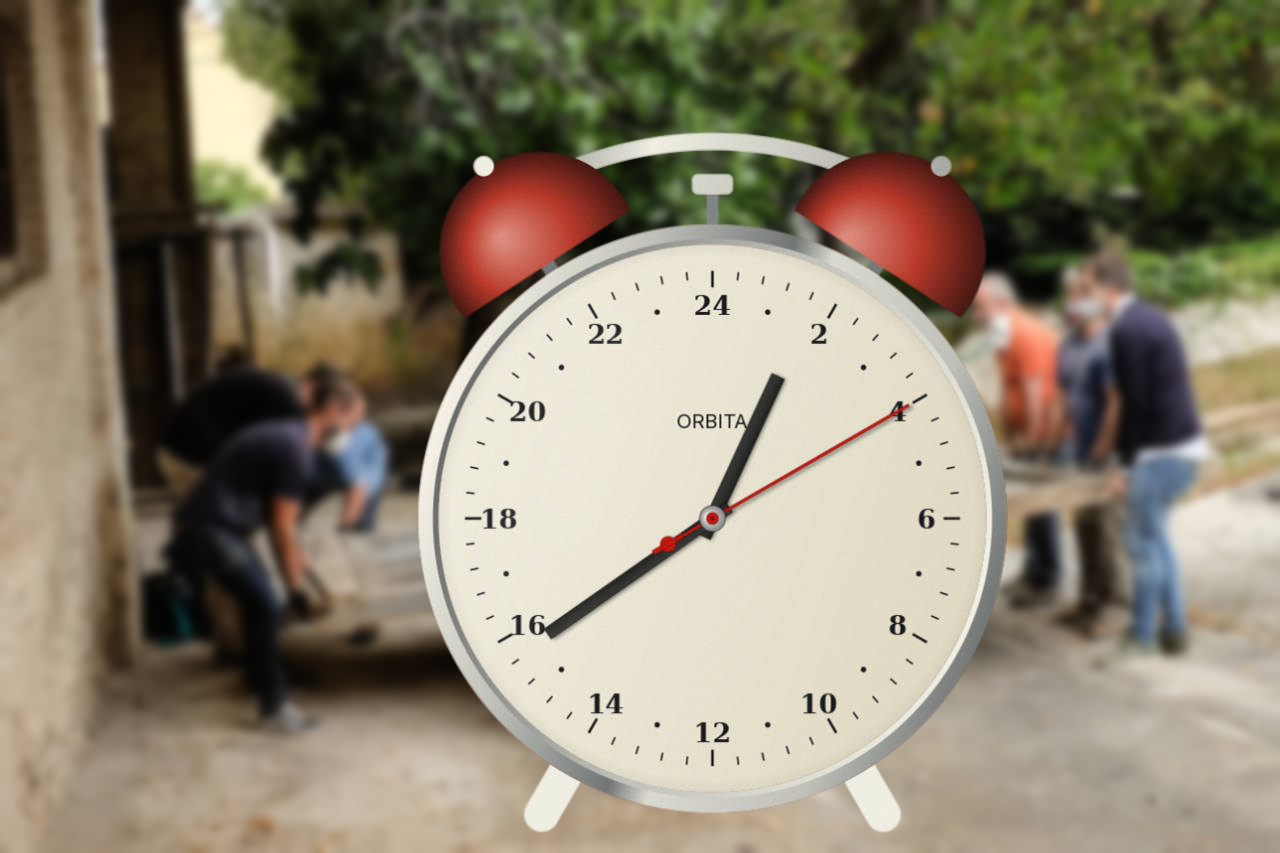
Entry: **1:39:10**
